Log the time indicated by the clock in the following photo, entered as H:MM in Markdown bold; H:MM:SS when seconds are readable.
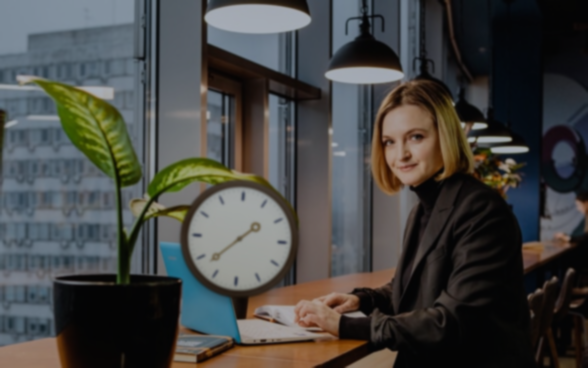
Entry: **1:38**
